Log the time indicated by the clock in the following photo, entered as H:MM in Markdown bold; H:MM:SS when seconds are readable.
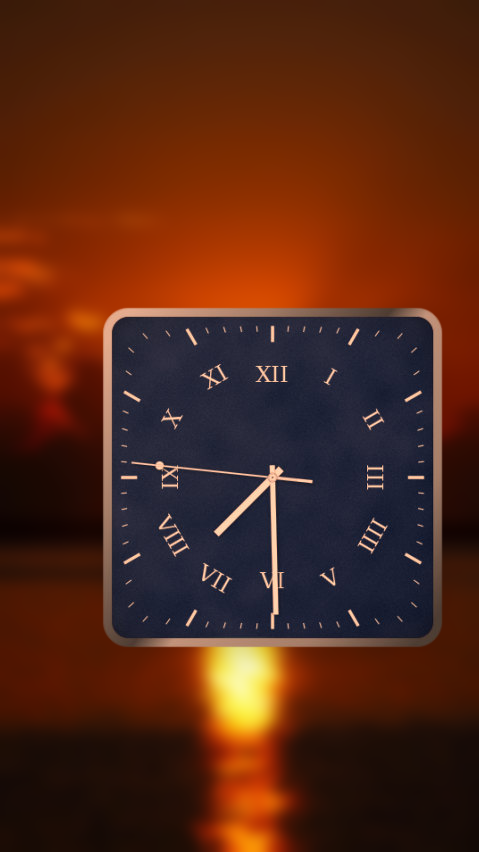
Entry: **7:29:46**
